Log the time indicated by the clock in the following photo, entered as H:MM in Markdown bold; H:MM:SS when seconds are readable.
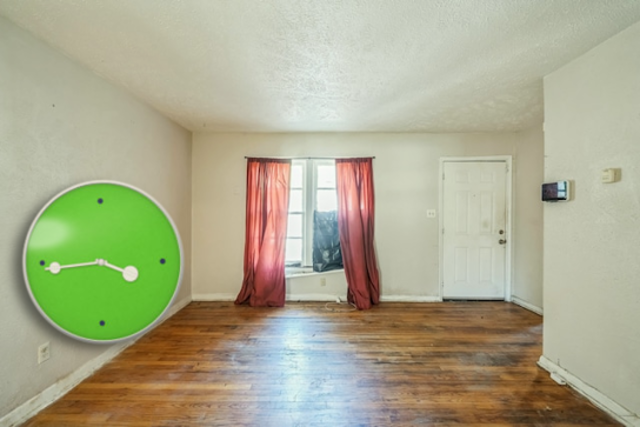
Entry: **3:44**
